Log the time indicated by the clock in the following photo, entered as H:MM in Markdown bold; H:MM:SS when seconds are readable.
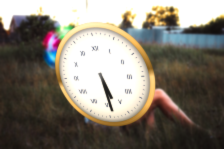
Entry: **5:29**
